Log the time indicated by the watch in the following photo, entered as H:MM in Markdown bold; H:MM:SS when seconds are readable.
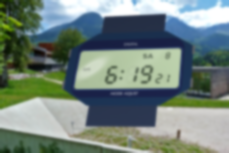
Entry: **6:19**
